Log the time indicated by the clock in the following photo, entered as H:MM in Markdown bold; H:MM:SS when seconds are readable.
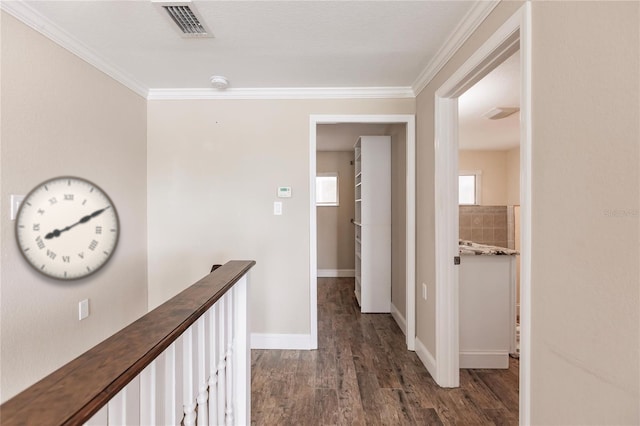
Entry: **8:10**
